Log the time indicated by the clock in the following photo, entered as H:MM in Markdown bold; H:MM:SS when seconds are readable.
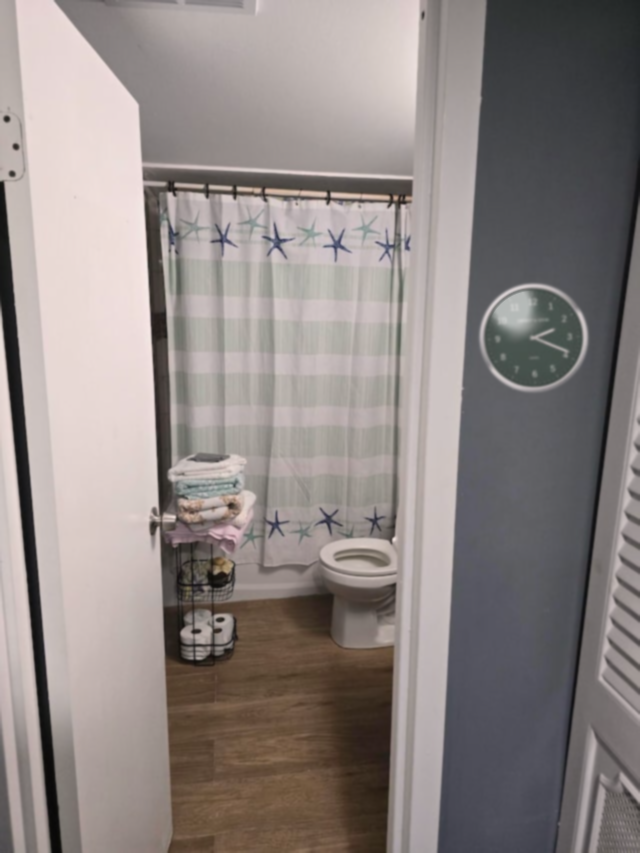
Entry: **2:19**
